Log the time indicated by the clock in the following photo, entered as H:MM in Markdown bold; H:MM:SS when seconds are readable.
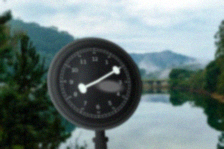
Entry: **8:10**
